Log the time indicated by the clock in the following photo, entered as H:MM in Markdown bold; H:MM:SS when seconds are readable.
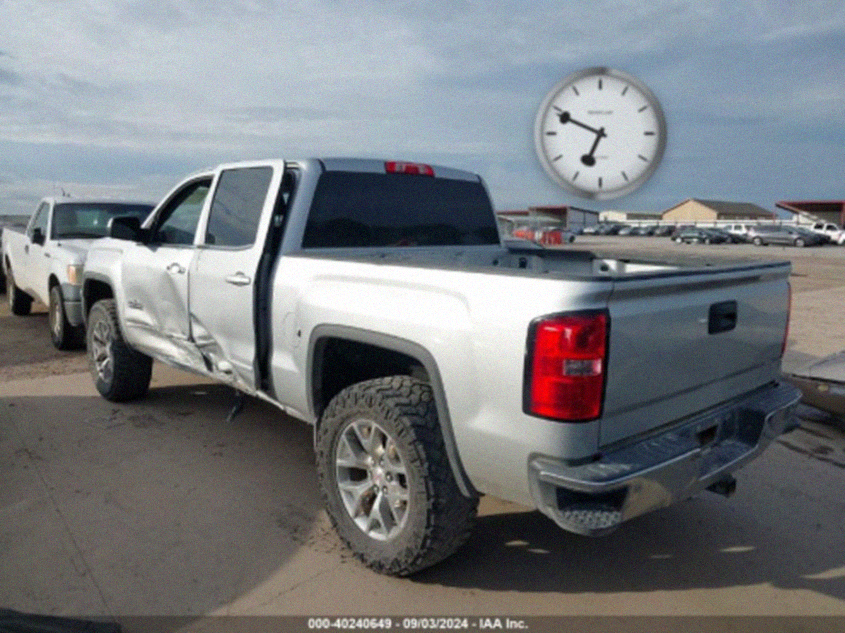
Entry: **6:49**
